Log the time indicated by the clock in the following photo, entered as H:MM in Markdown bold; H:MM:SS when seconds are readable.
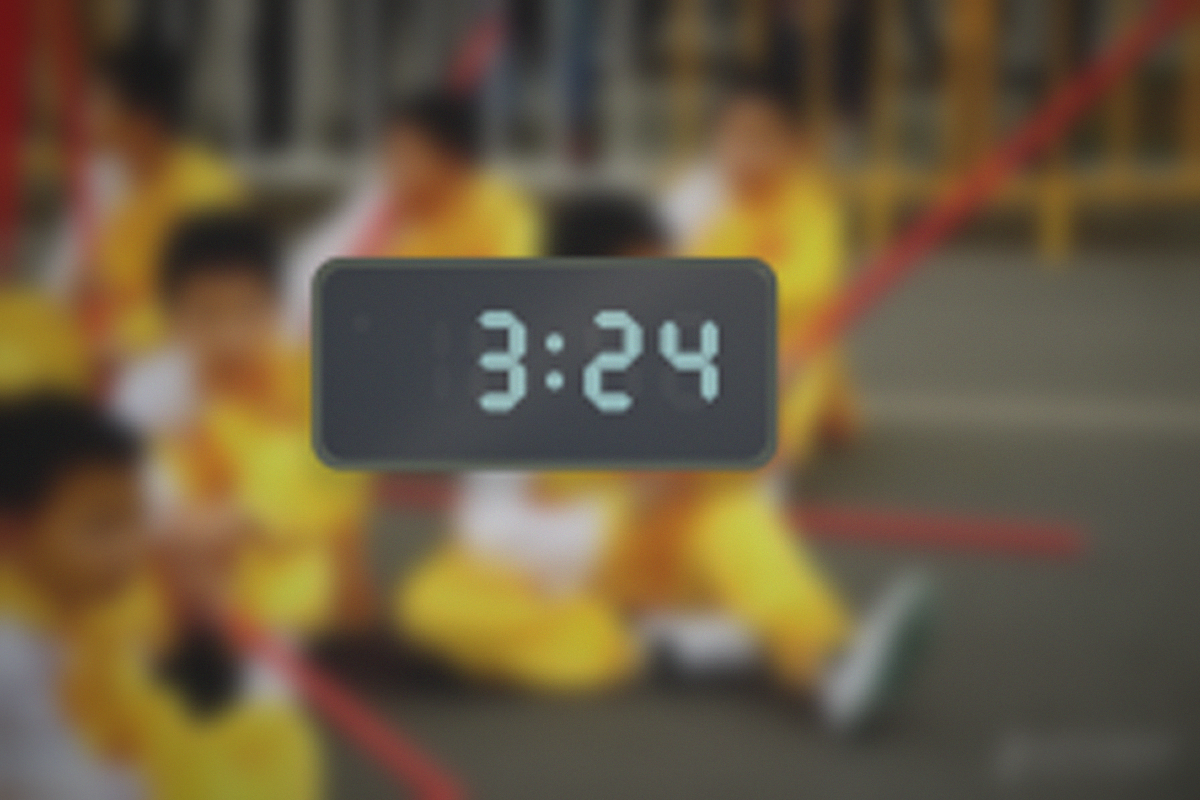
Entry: **3:24**
